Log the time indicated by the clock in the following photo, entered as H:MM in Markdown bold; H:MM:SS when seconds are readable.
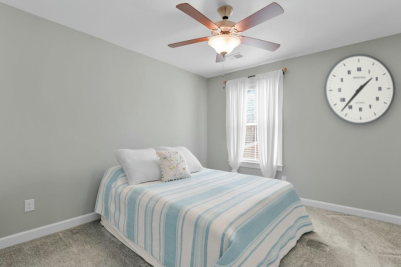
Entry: **1:37**
